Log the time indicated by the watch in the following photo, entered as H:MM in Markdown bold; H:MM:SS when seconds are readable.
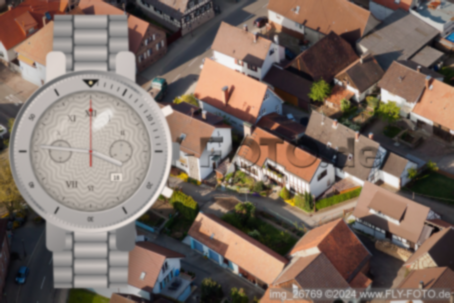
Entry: **3:46**
